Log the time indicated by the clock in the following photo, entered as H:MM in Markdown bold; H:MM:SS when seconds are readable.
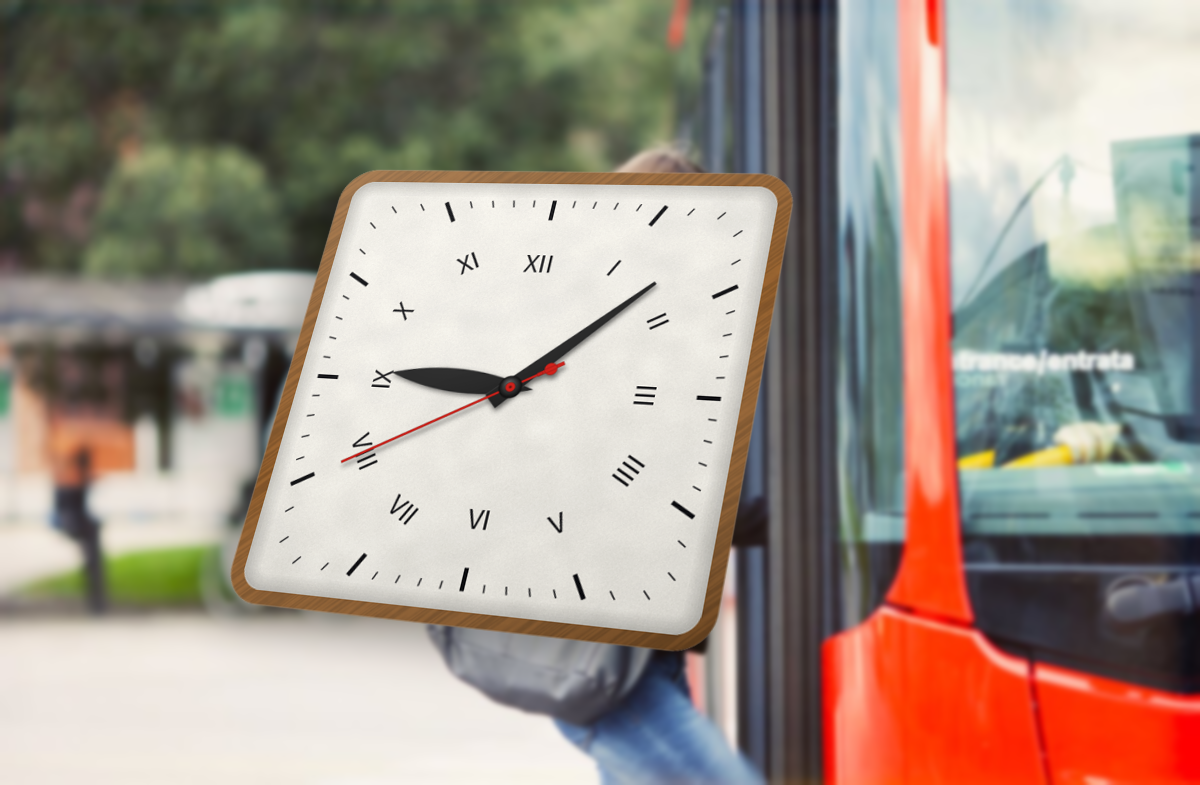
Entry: **9:07:40**
